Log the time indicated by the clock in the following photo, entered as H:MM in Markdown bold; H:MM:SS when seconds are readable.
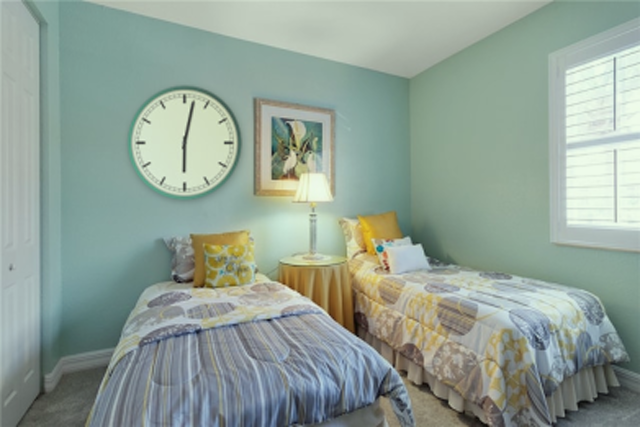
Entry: **6:02**
